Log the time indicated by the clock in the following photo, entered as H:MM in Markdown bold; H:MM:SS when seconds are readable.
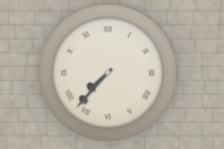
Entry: **7:37**
